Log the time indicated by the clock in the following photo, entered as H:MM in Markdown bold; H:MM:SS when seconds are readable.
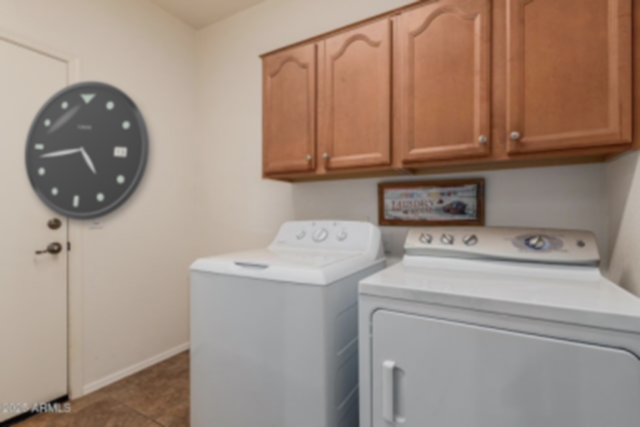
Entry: **4:43**
